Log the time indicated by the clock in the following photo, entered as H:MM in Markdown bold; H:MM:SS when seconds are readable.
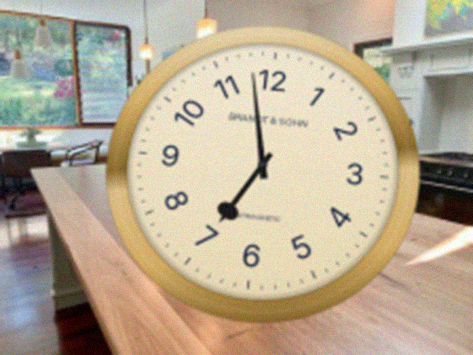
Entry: **6:58**
